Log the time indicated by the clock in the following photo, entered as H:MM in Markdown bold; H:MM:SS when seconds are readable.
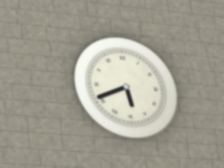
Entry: **5:41**
